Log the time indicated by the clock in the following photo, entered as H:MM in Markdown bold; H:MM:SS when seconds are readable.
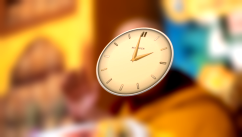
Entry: **1:59**
